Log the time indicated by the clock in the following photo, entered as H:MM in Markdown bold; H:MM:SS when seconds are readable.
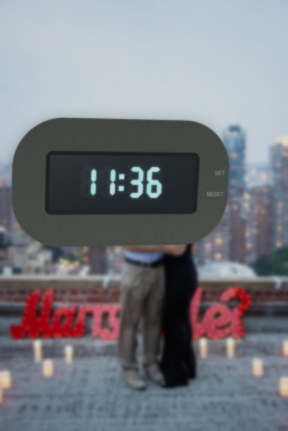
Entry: **11:36**
